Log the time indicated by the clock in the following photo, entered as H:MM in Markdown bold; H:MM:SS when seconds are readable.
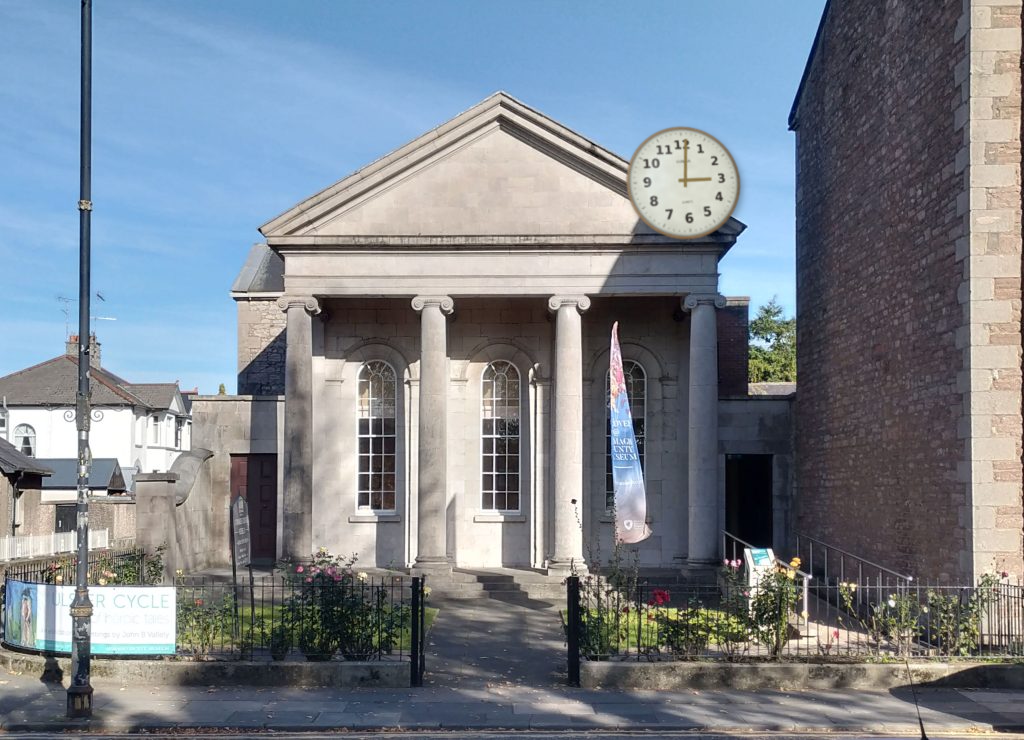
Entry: **3:01**
